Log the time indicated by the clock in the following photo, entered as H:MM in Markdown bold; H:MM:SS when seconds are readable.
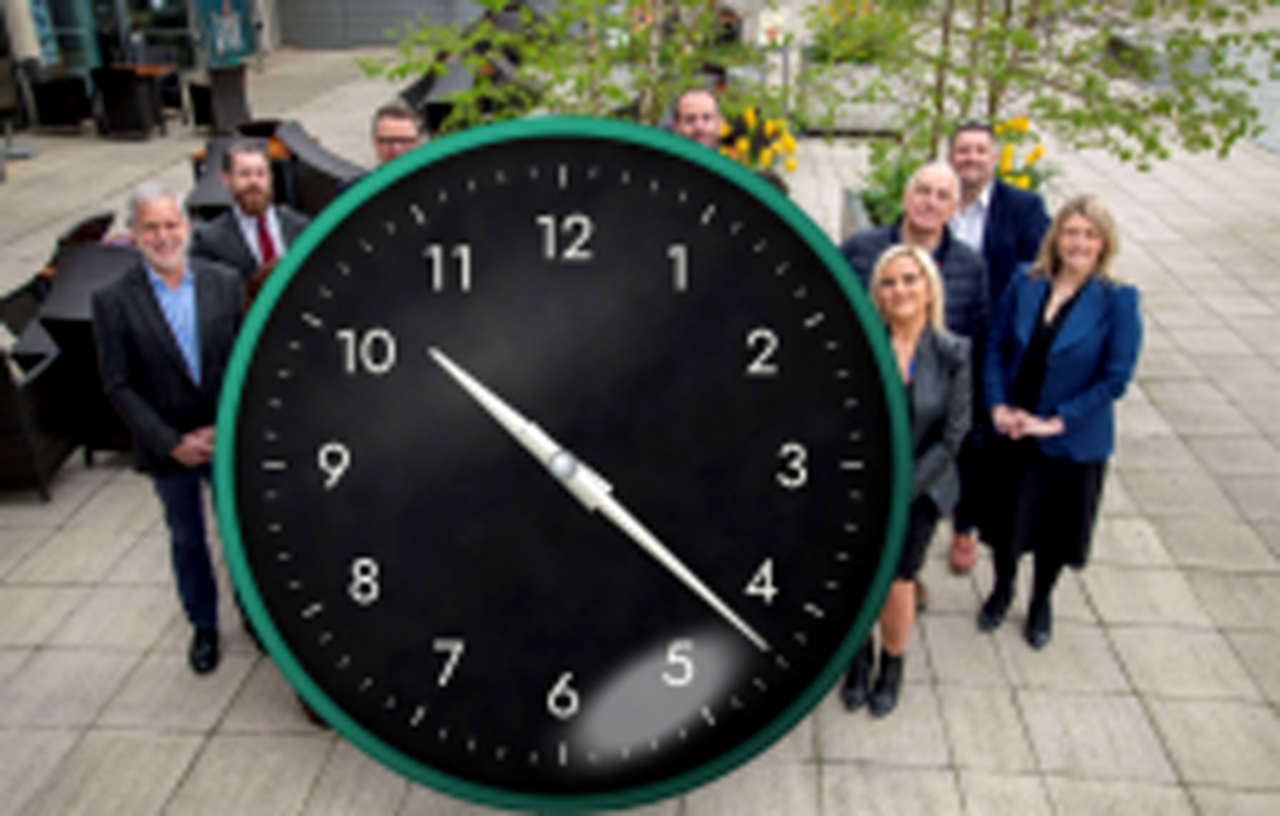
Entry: **10:22**
